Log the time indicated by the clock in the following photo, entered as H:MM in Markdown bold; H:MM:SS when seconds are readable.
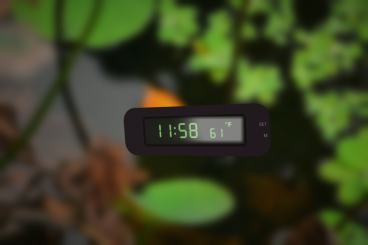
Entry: **11:58**
